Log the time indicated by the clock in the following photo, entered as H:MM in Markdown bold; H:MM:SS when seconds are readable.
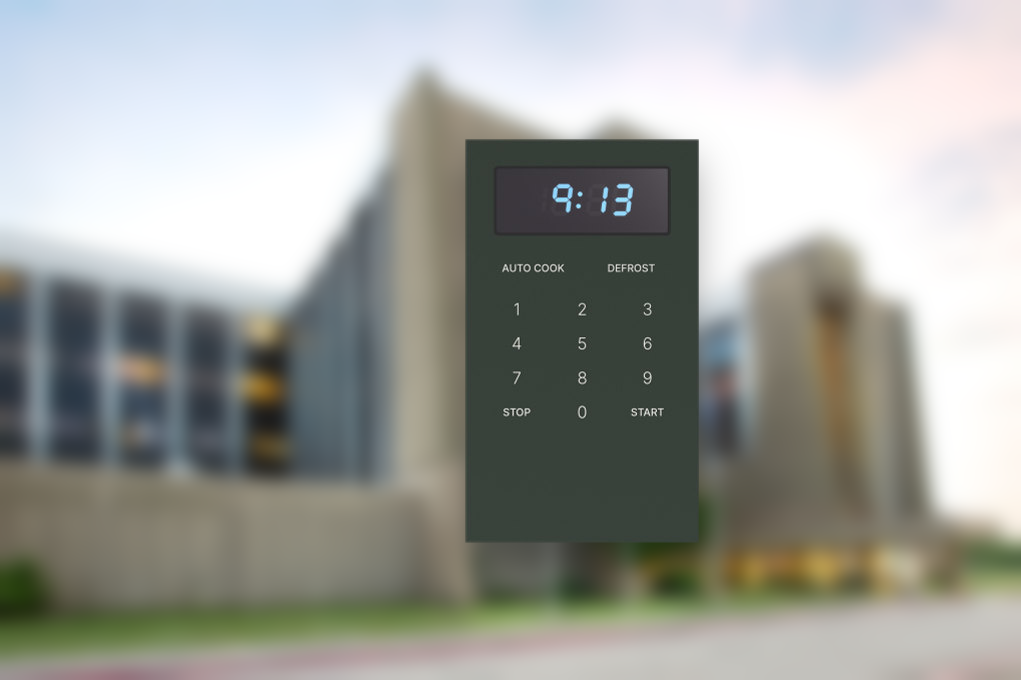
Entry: **9:13**
